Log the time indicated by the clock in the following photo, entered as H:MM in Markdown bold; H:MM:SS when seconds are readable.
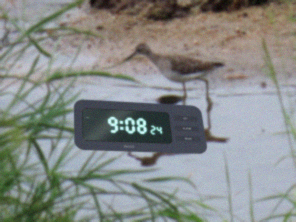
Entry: **9:08:24**
